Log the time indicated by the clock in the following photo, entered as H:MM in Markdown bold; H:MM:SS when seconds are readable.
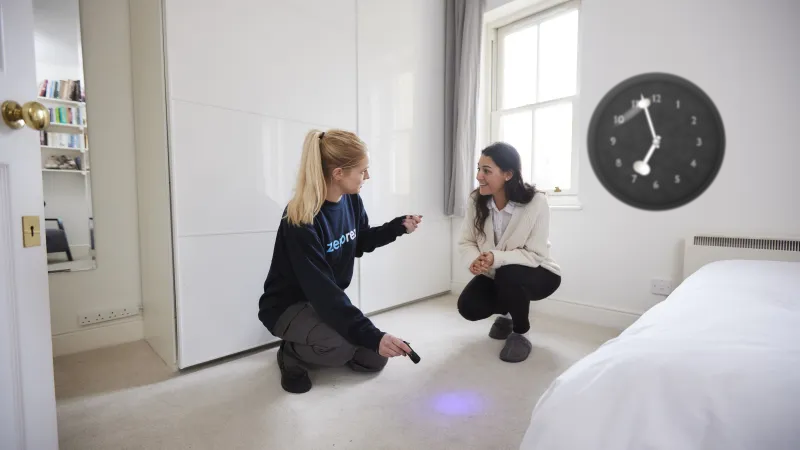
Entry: **6:57**
